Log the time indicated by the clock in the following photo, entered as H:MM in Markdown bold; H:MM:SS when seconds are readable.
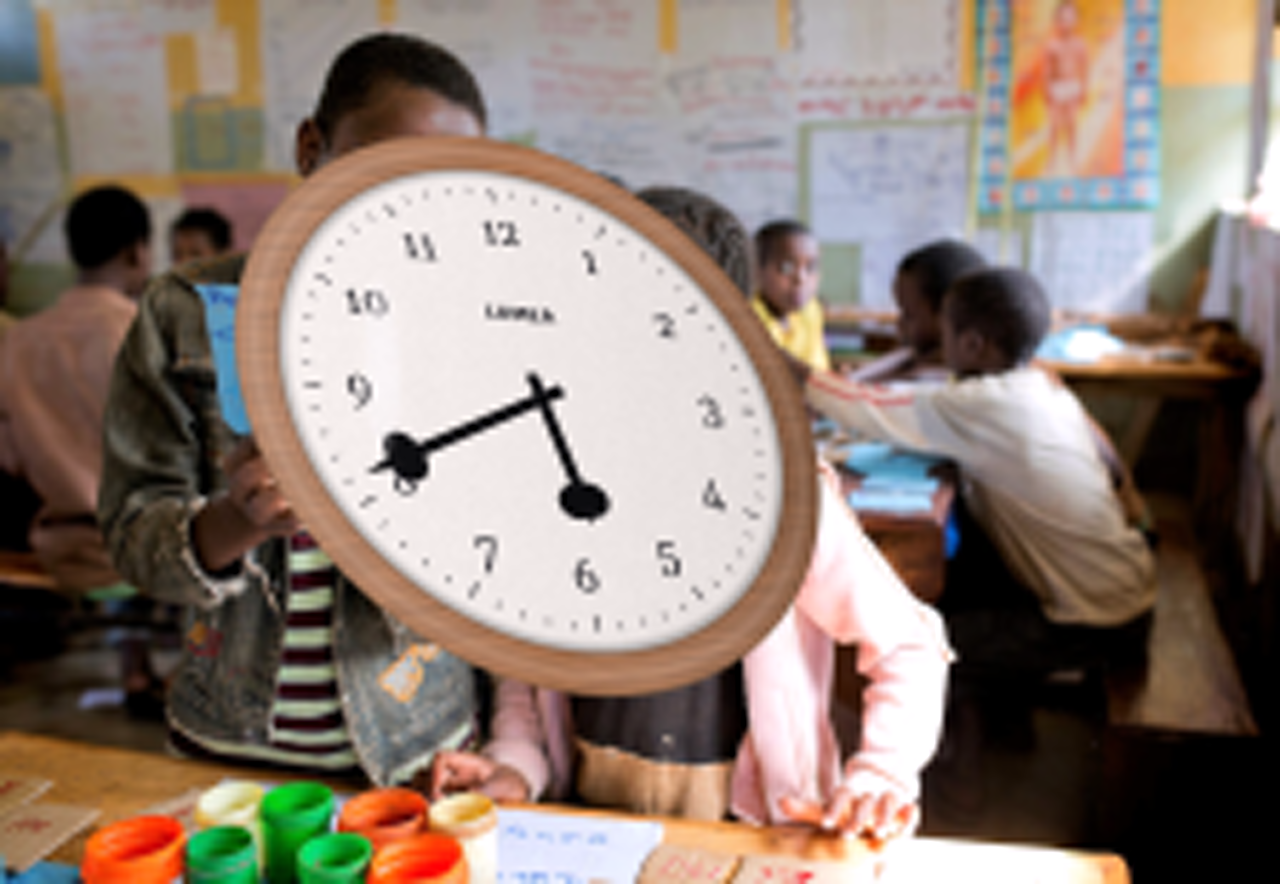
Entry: **5:41**
